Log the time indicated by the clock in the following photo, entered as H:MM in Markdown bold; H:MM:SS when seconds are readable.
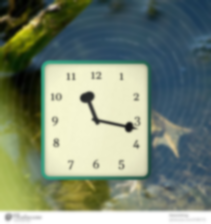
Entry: **11:17**
